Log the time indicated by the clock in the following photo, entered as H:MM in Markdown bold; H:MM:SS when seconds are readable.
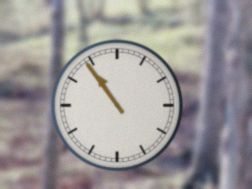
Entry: **10:54**
